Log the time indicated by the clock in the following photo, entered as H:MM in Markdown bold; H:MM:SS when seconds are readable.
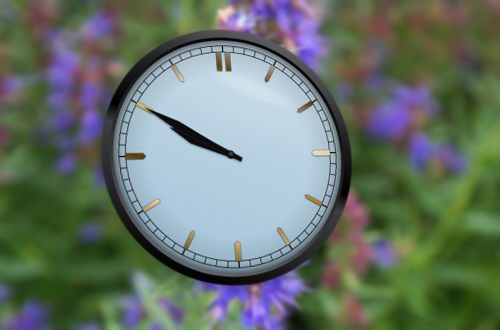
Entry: **9:50**
